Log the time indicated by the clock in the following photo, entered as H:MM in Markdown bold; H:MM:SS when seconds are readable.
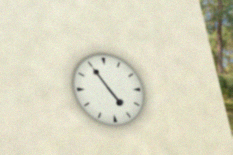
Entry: **4:55**
